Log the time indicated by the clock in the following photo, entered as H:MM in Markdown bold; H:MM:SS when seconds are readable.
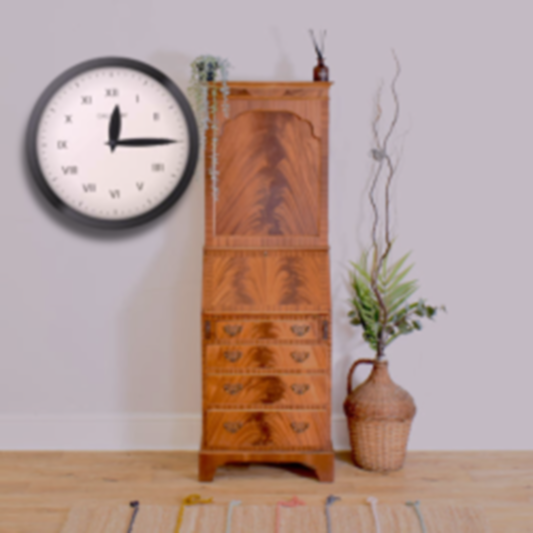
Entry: **12:15**
